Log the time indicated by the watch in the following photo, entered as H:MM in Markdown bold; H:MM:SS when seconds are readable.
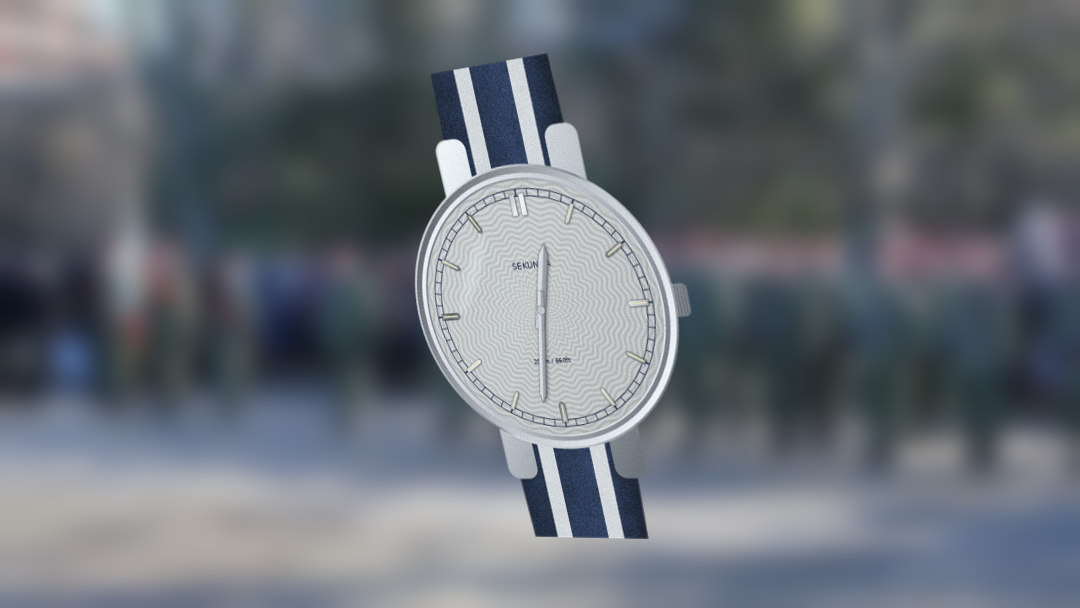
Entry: **12:32**
